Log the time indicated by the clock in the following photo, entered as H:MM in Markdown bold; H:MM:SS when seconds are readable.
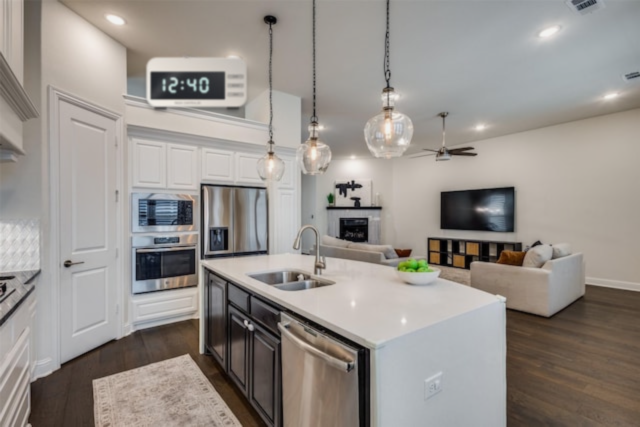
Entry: **12:40**
